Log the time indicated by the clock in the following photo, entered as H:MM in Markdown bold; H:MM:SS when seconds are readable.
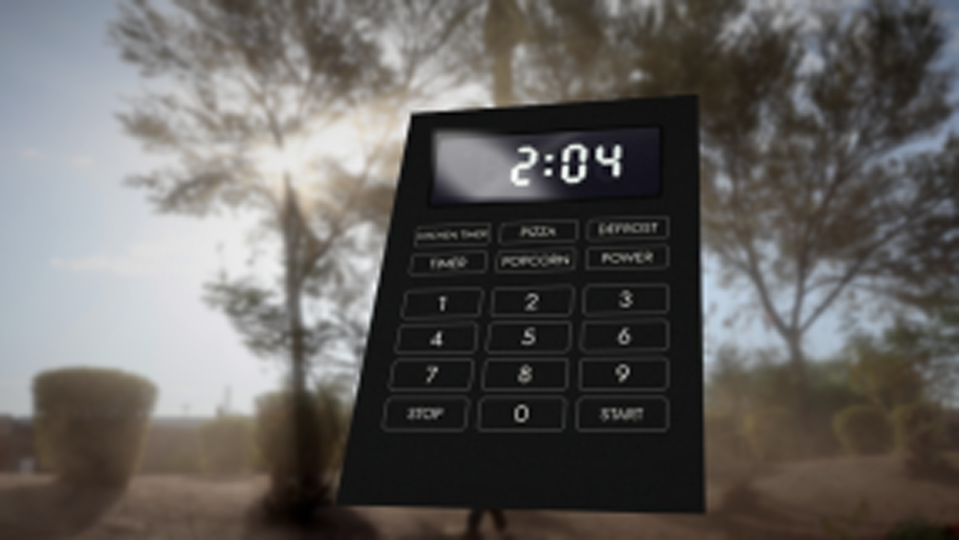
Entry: **2:04**
